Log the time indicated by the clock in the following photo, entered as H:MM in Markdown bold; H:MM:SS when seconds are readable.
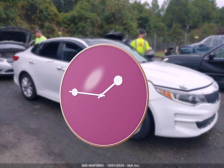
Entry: **1:46**
